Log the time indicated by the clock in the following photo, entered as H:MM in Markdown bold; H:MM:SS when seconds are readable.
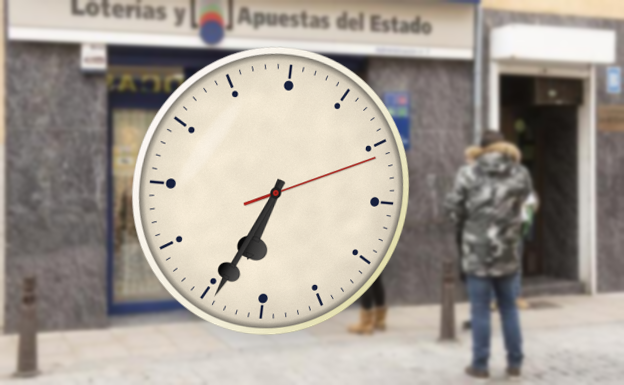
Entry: **6:34:11**
